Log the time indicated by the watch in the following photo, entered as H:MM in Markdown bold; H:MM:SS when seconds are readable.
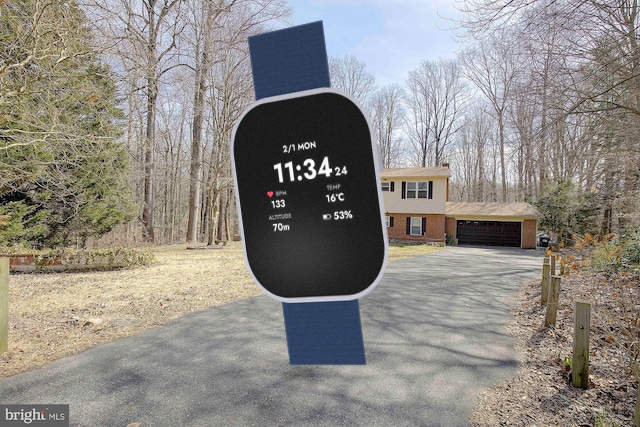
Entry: **11:34:24**
